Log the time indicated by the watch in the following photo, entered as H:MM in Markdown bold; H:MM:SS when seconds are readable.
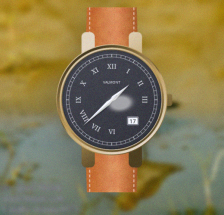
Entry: **1:38**
